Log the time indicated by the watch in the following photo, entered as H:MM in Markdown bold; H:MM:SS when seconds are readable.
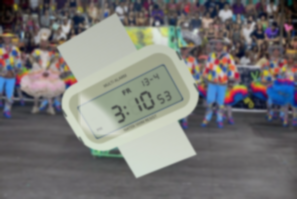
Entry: **3:10**
